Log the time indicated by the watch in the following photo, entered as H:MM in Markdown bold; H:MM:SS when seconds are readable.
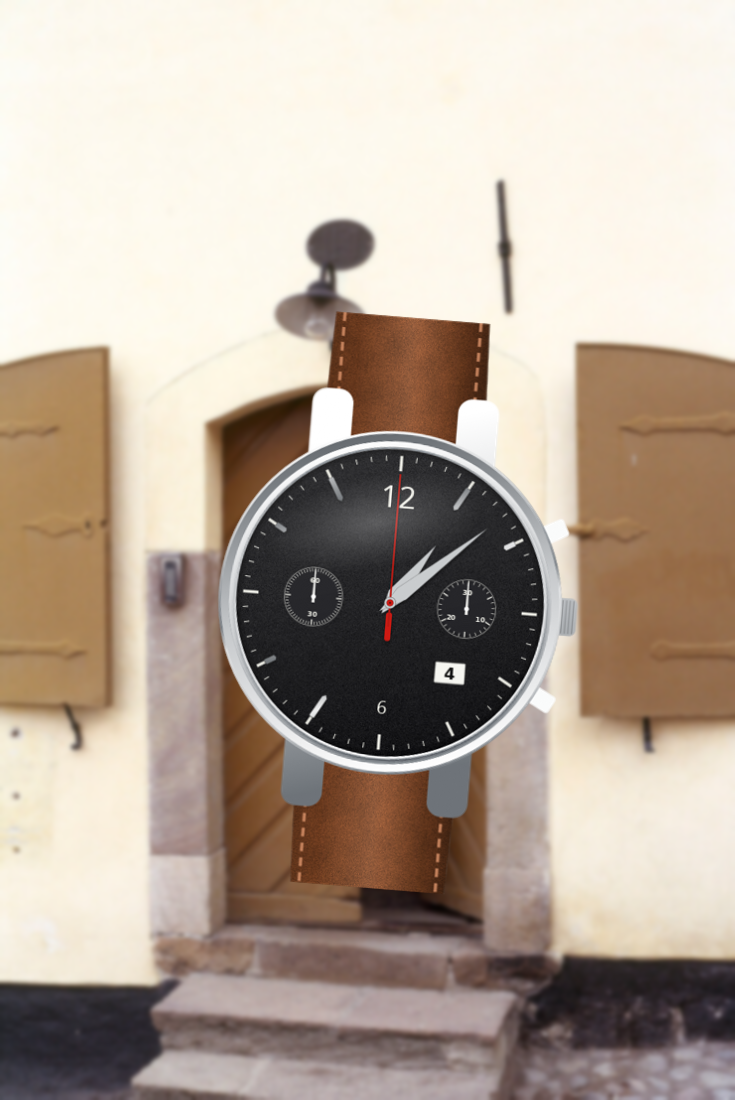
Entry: **1:08**
